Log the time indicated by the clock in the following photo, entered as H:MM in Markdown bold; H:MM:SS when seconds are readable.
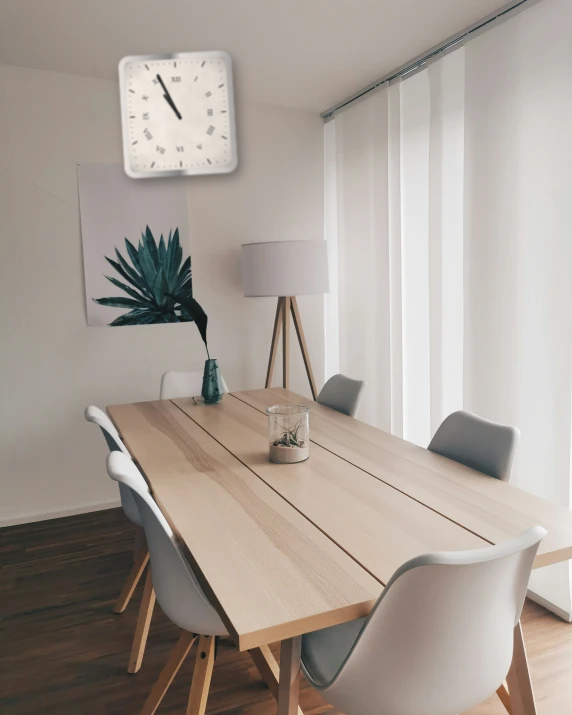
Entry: **10:56**
